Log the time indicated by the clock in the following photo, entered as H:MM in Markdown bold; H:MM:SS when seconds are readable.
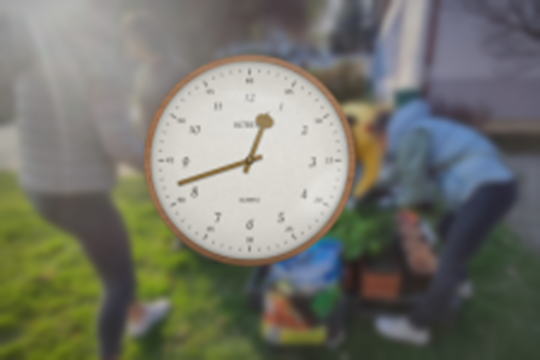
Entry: **12:42**
